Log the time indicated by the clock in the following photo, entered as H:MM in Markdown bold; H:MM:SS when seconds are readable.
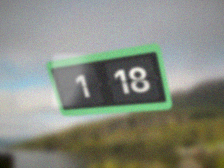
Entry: **1:18**
